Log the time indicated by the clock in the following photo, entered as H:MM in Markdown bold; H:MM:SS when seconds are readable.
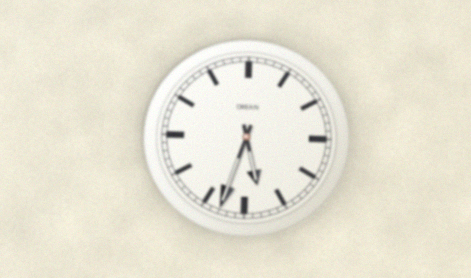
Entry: **5:33**
